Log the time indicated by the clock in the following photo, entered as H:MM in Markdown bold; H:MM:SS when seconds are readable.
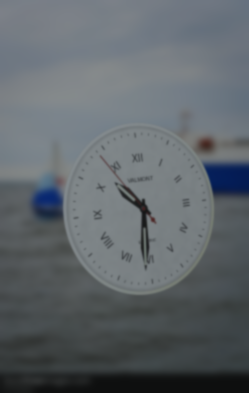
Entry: **10:30:54**
